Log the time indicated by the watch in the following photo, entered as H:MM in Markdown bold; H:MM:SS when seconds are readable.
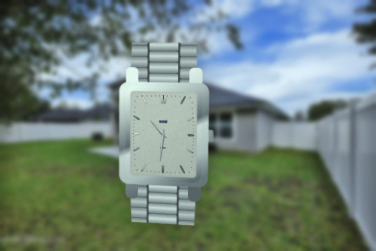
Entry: **10:31**
